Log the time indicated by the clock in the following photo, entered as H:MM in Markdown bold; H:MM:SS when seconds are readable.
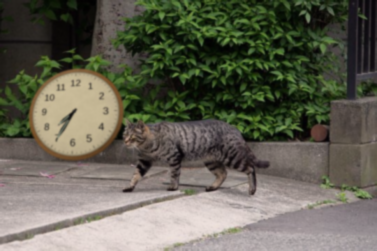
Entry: **7:35**
